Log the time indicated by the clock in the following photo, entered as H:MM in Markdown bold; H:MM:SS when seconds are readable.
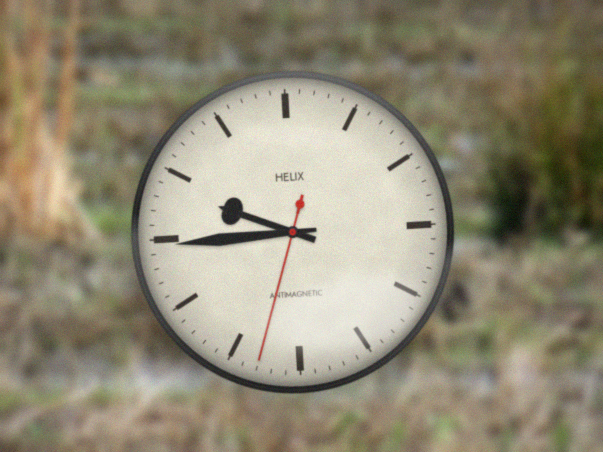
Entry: **9:44:33**
